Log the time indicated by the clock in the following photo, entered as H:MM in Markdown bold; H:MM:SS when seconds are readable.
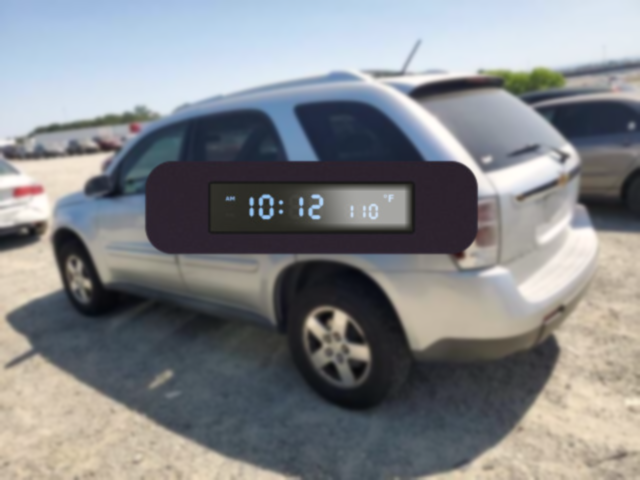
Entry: **10:12**
